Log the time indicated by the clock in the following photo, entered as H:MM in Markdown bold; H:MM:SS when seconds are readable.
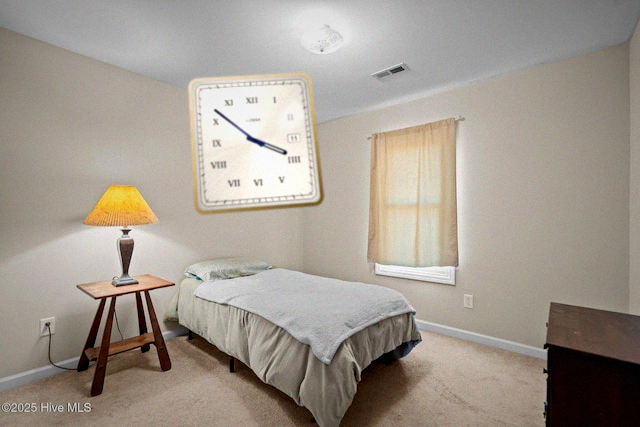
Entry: **3:52**
